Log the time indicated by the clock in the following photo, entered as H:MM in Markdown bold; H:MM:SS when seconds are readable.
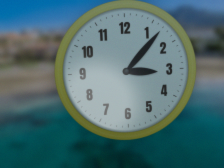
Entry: **3:07**
